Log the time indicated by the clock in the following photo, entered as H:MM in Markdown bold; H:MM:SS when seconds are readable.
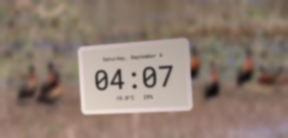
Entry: **4:07**
